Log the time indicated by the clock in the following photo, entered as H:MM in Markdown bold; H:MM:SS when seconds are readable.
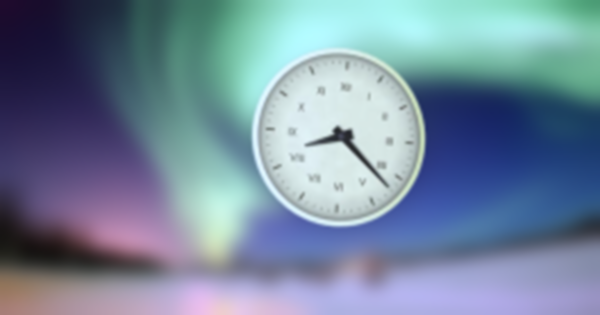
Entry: **8:22**
